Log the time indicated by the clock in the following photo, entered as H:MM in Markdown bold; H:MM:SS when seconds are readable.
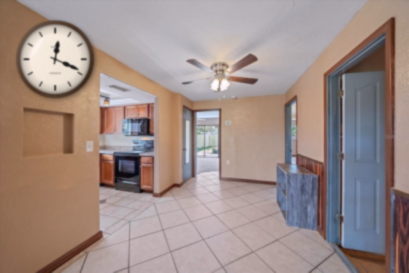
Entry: **12:19**
